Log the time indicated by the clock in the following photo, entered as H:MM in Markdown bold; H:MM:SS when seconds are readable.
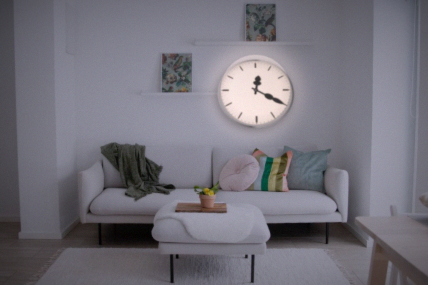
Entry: **12:20**
